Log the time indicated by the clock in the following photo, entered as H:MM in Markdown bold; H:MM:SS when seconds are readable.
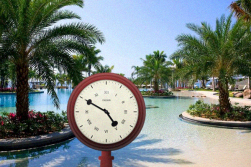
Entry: **4:50**
